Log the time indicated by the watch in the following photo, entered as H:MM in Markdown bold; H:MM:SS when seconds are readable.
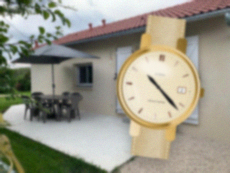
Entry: **10:22**
